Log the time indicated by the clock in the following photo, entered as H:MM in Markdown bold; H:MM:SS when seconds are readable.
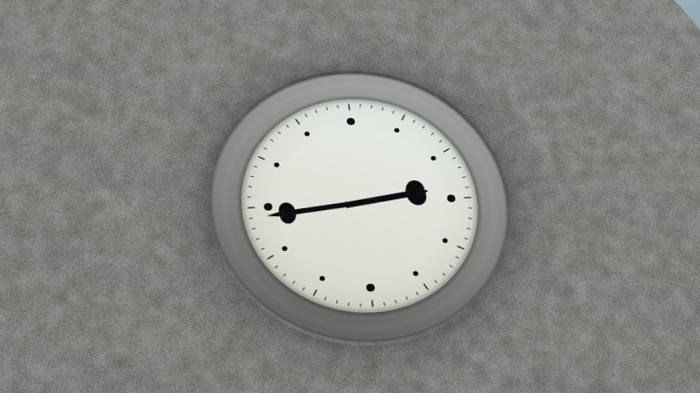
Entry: **2:44**
